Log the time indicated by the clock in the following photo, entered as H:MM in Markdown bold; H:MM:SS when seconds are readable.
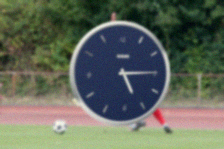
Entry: **5:15**
